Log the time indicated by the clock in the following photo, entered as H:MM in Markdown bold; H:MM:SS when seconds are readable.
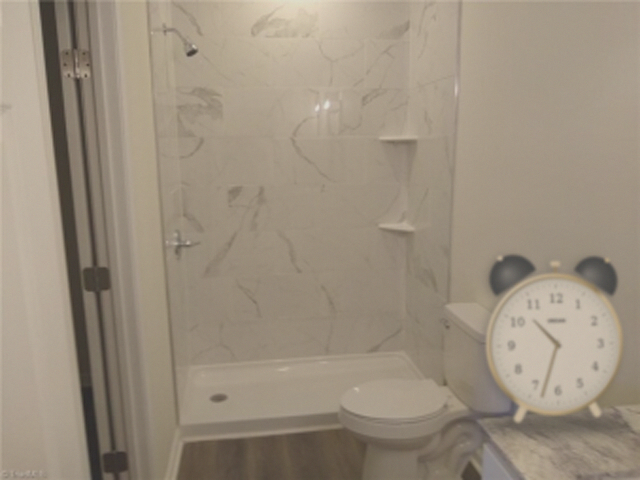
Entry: **10:33**
